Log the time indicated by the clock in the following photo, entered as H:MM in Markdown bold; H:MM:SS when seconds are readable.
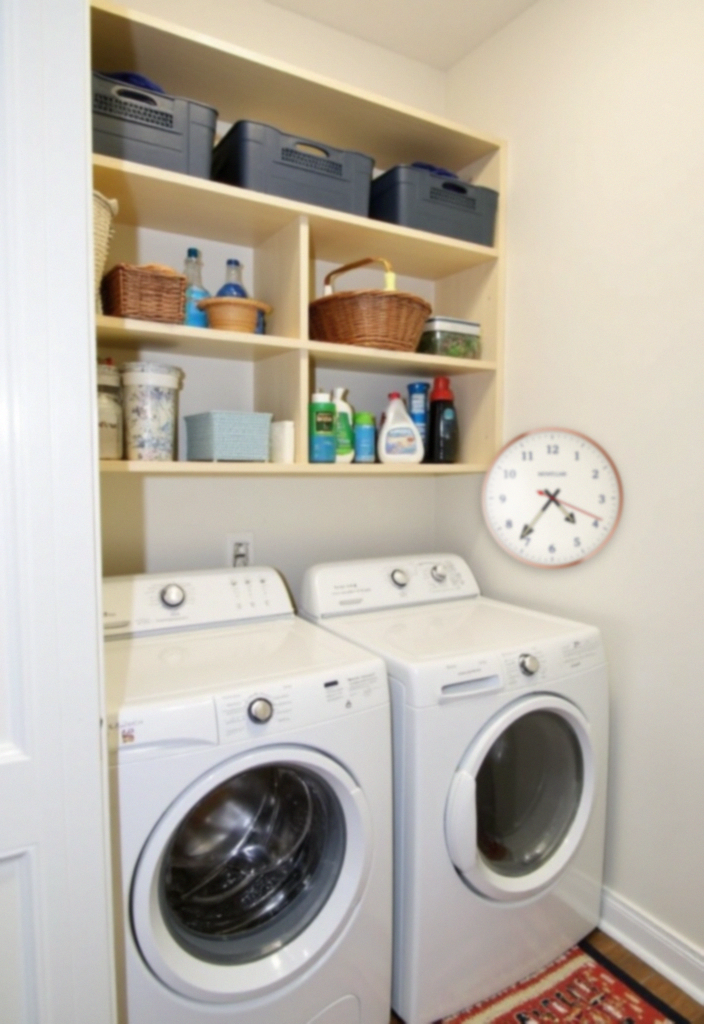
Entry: **4:36:19**
